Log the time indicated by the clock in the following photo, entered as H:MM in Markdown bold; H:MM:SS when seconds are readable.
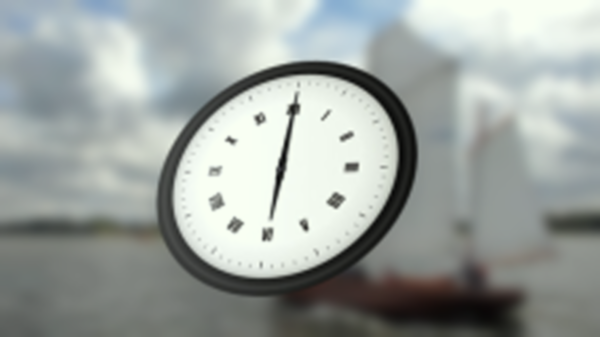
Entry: **6:00**
